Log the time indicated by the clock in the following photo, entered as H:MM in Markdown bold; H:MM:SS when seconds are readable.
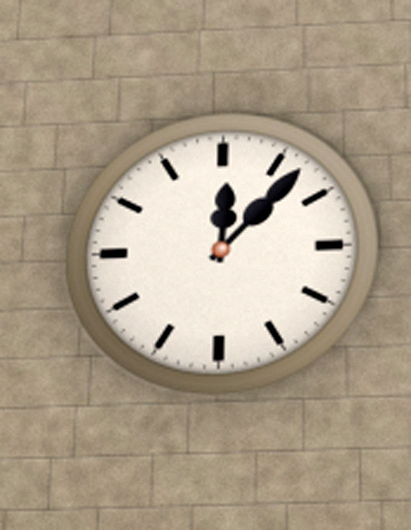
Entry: **12:07**
